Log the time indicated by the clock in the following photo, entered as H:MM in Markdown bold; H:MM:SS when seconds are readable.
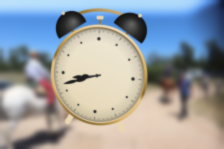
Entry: **8:42**
